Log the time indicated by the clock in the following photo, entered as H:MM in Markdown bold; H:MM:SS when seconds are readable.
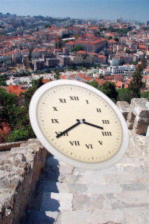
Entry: **3:40**
